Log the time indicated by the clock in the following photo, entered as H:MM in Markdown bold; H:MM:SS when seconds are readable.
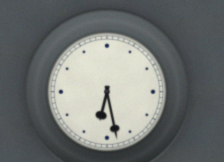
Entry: **6:28**
